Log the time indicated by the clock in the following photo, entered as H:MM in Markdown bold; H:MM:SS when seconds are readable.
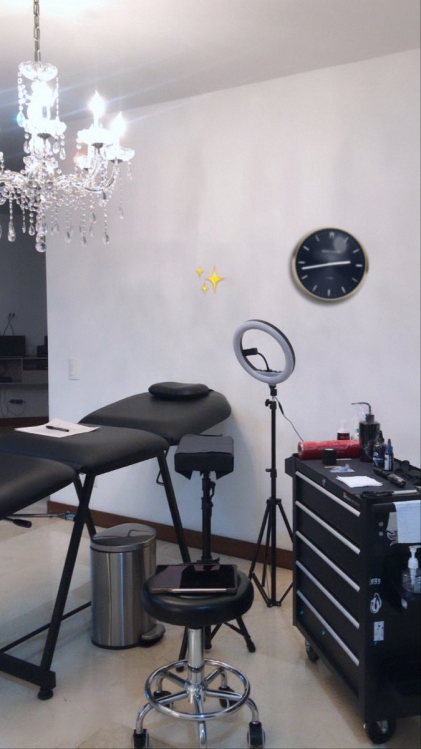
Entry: **2:43**
